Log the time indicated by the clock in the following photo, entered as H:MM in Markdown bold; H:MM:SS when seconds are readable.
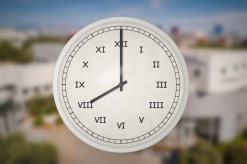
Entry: **8:00**
